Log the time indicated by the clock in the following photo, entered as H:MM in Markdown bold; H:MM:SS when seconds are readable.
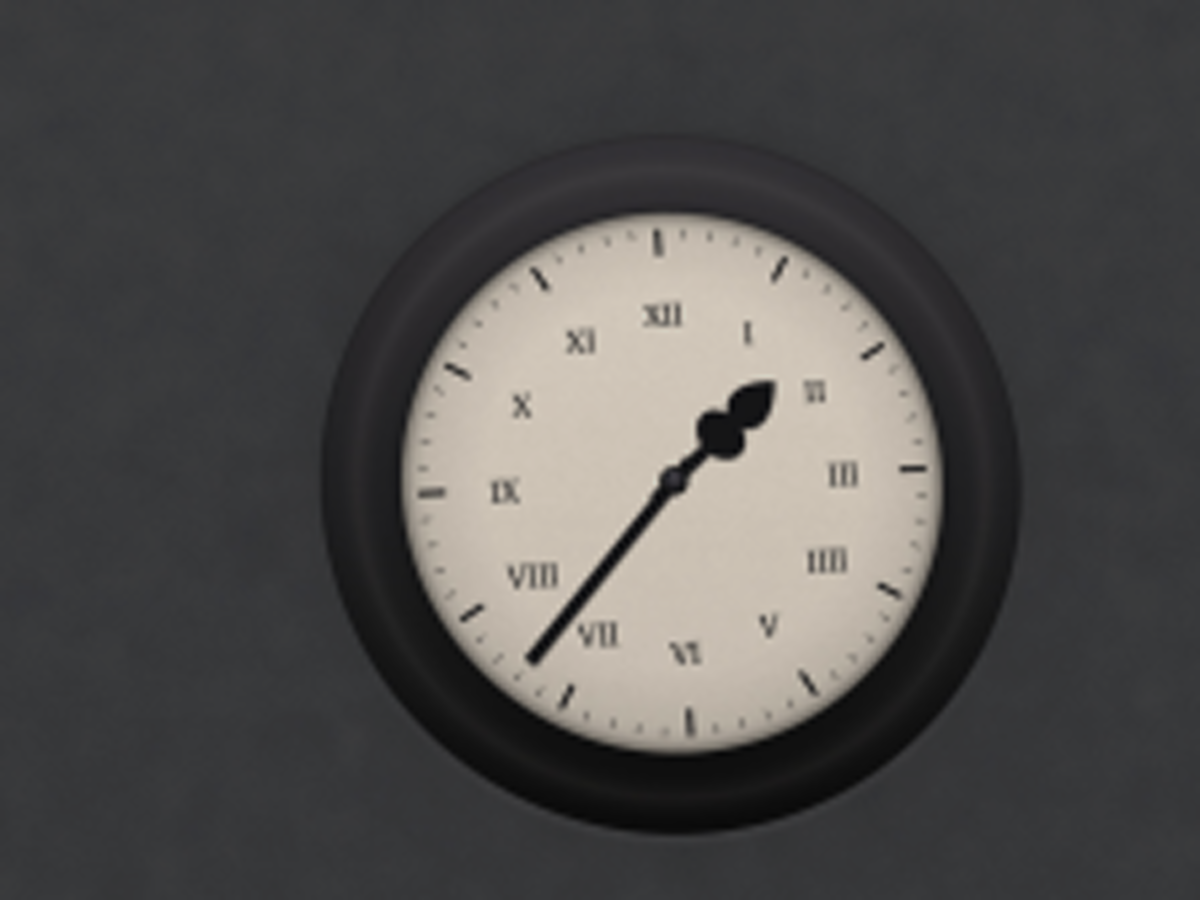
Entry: **1:37**
